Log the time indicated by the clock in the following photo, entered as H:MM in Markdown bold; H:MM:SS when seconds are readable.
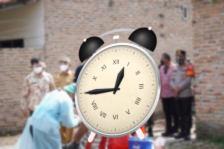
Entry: **12:45**
